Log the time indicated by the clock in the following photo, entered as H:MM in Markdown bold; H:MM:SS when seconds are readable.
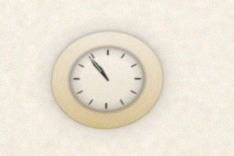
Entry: **10:54**
